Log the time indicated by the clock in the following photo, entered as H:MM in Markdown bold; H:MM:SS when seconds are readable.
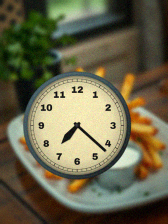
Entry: **7:22**
